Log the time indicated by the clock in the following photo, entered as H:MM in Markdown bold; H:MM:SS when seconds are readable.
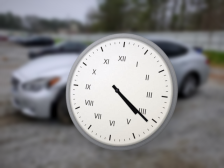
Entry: **4:21**
